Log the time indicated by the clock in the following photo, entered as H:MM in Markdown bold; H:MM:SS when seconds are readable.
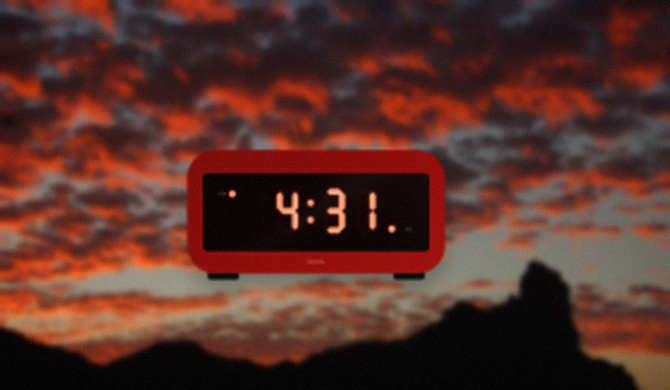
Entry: **4:31**
